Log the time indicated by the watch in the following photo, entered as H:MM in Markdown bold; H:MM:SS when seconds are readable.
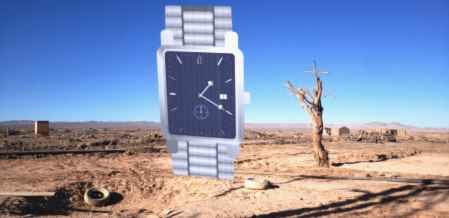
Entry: **1:20**
